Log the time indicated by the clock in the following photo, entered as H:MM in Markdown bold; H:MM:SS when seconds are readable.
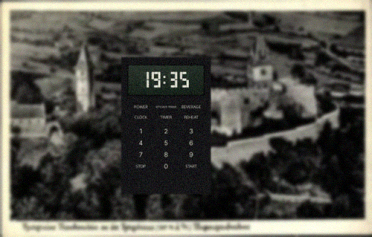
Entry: **19:35**
